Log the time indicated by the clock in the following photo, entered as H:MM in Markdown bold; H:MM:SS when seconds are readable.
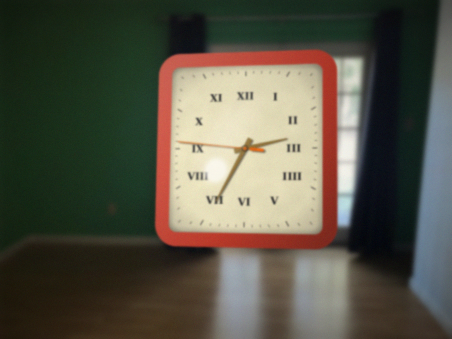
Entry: **2:34:46**
